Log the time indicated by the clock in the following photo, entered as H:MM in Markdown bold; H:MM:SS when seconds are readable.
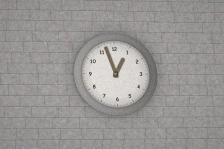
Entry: **12:57**
